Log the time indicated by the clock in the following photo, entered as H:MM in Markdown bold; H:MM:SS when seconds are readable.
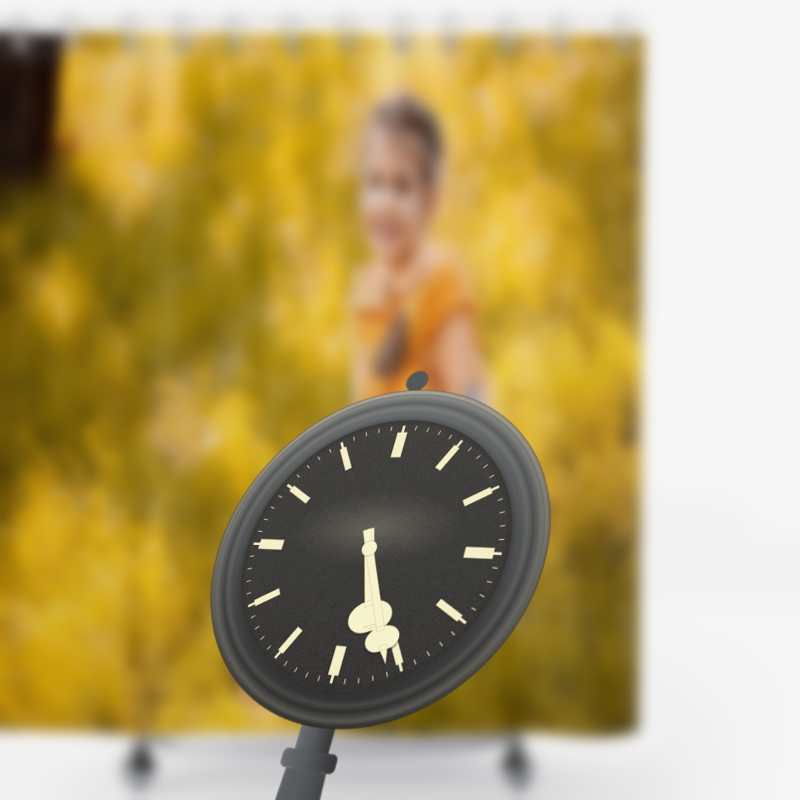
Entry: **5:26**
